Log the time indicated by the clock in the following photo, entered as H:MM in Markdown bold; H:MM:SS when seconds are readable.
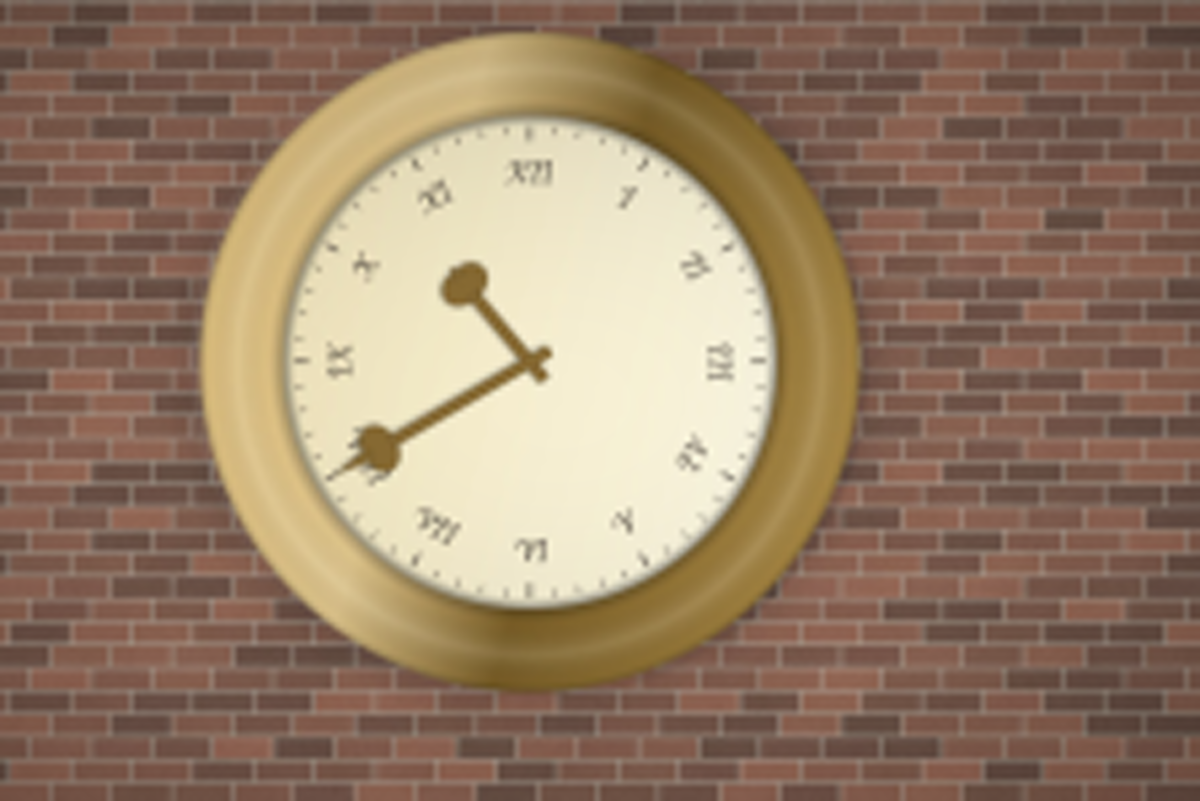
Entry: **10:40**
